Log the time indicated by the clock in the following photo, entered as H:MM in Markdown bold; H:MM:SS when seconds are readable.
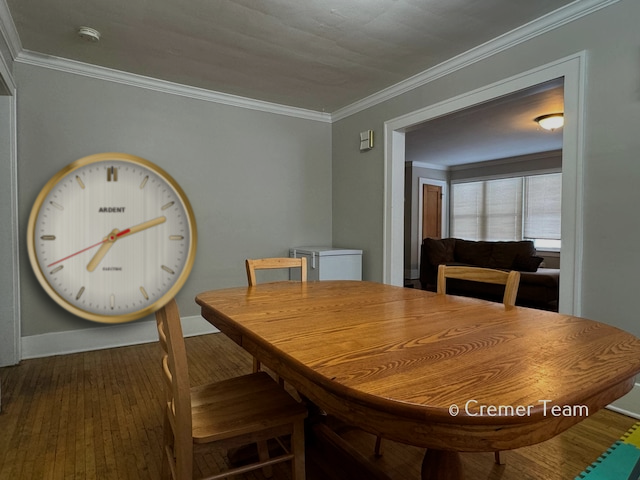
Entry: **7:11:41**
